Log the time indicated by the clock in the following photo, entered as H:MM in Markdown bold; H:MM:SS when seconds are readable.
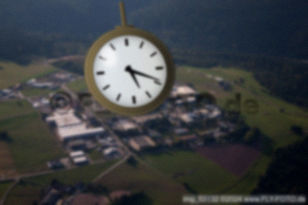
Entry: **5:19**
